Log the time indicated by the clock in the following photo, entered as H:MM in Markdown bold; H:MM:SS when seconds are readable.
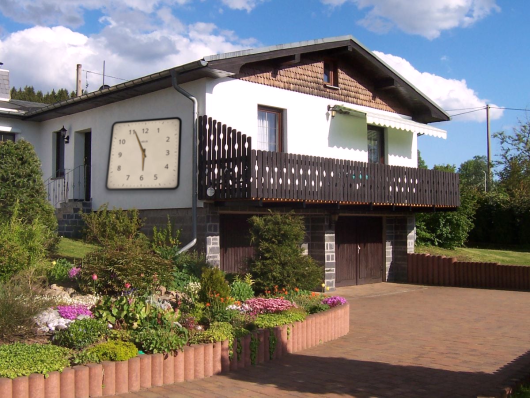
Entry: **5:56**
